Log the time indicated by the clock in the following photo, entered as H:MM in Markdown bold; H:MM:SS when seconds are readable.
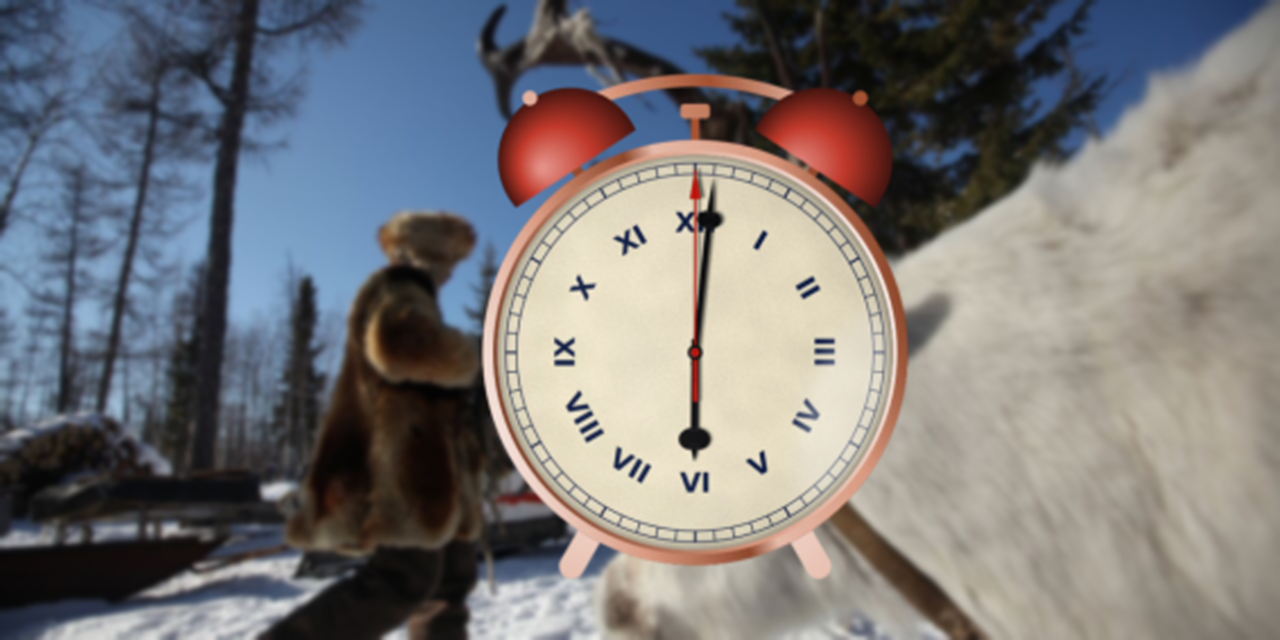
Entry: **6:01:00**
